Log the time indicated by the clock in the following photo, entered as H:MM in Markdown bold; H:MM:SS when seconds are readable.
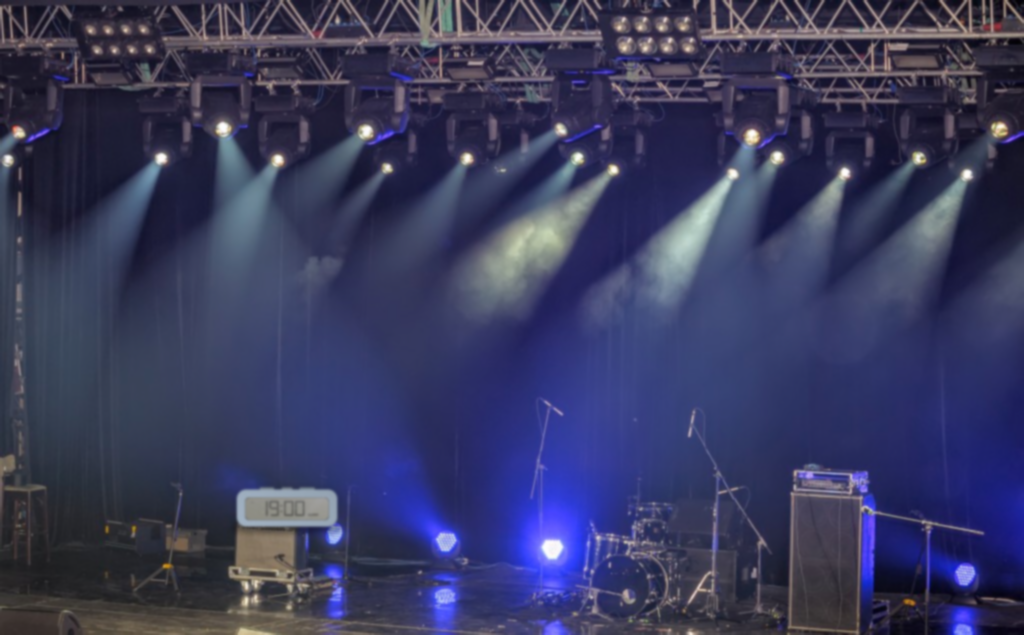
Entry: **19:00**
